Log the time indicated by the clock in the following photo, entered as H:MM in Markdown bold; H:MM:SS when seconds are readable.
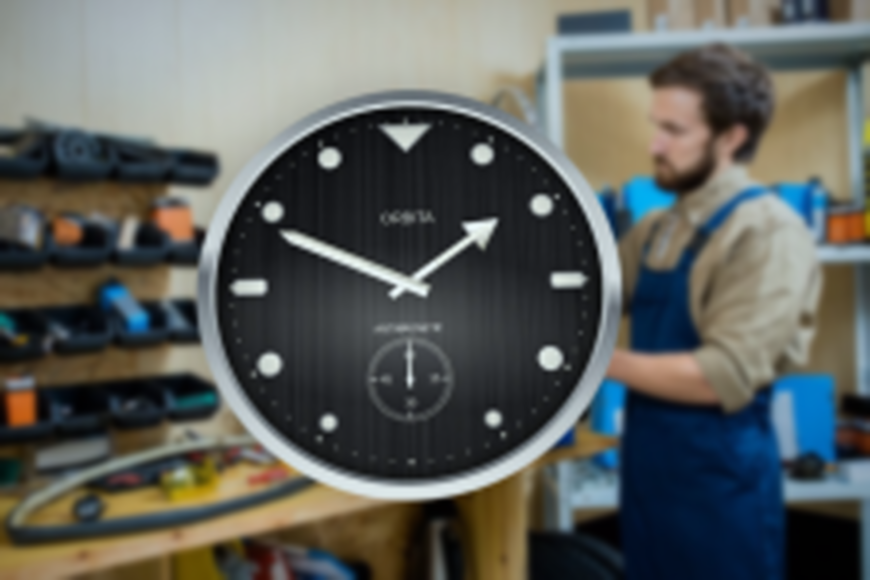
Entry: **1:49**
